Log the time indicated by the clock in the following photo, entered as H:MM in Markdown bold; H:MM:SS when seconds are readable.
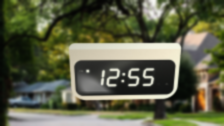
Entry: **12:55**
